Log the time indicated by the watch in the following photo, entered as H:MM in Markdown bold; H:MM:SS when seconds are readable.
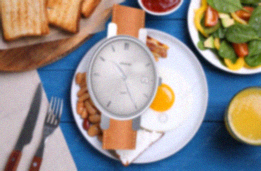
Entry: **10:25**
